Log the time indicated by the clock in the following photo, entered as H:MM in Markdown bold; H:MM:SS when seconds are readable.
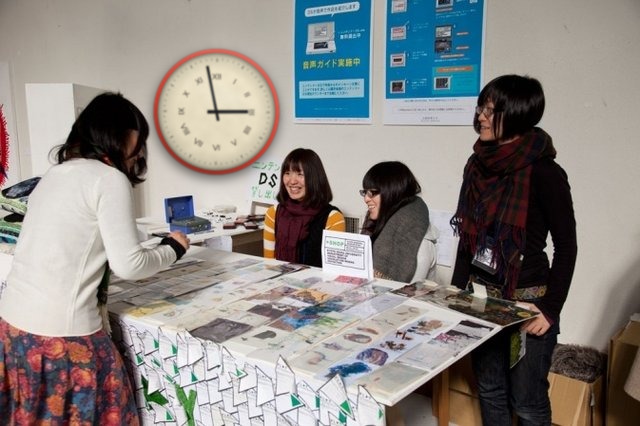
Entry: **2:58**
